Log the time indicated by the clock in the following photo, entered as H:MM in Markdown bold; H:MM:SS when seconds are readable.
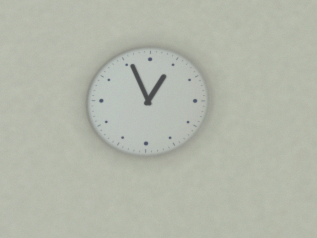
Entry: **12:56**
